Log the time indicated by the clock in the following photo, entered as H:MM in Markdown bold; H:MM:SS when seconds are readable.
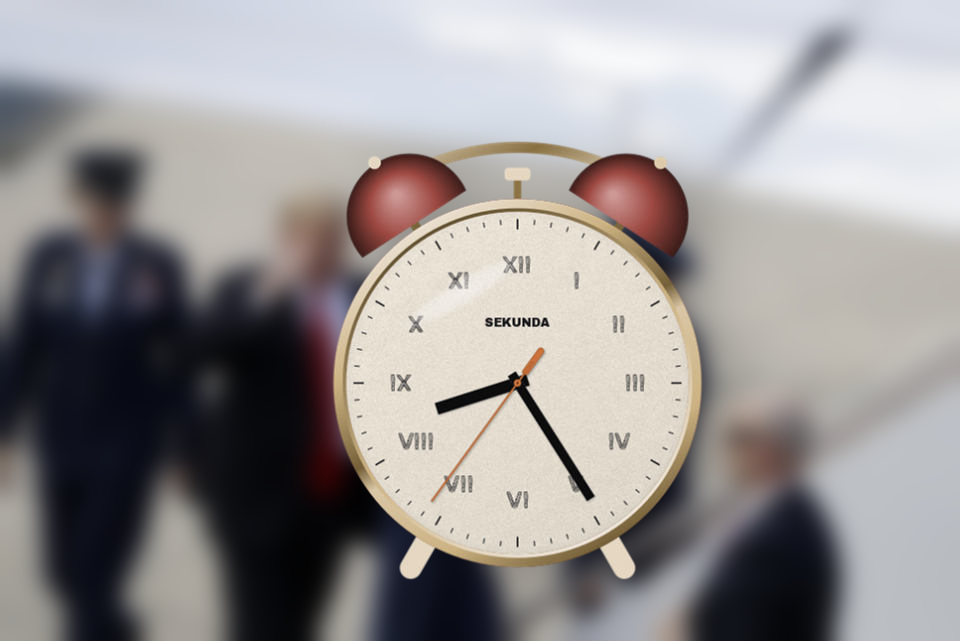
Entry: **8:24:36**
